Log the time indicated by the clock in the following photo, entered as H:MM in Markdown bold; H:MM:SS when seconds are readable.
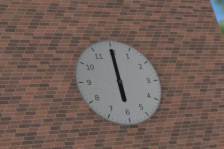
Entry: **6:00**
